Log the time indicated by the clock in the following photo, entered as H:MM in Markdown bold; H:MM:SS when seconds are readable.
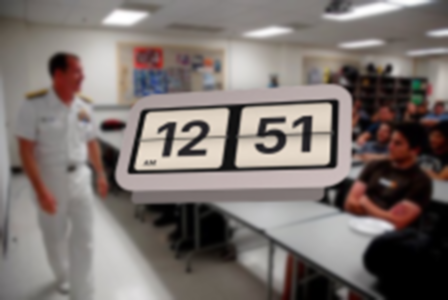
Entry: **12:51**
